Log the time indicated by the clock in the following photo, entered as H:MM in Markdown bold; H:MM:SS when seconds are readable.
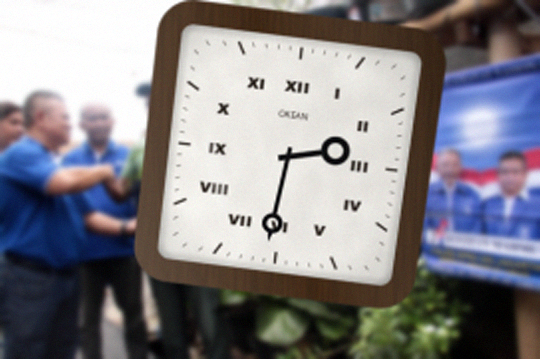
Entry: **2:31**
